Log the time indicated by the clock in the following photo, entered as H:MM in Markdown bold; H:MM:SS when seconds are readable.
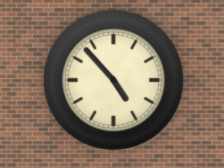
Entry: **4:53**
